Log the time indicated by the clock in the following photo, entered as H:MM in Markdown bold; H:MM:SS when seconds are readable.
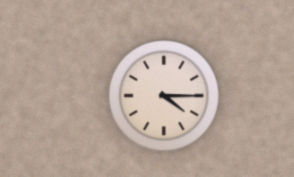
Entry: **4:15**
